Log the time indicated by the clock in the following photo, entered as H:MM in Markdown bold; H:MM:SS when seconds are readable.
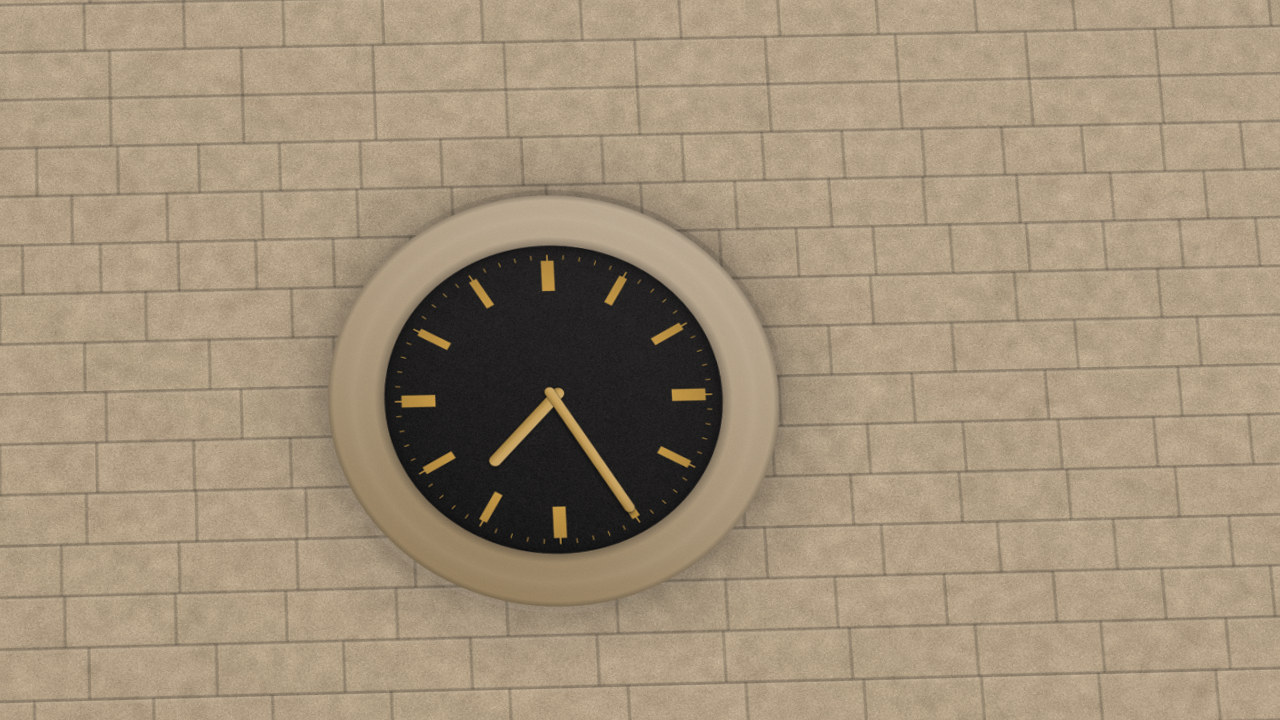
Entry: **7:25**
